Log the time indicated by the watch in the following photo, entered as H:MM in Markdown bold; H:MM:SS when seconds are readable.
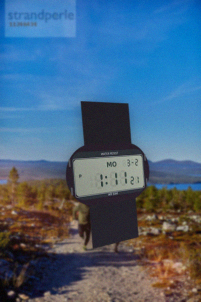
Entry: **1:11:21**
